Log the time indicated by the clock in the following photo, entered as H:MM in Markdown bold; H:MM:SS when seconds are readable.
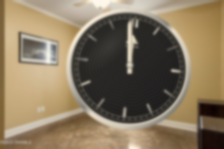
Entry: **11:59**
